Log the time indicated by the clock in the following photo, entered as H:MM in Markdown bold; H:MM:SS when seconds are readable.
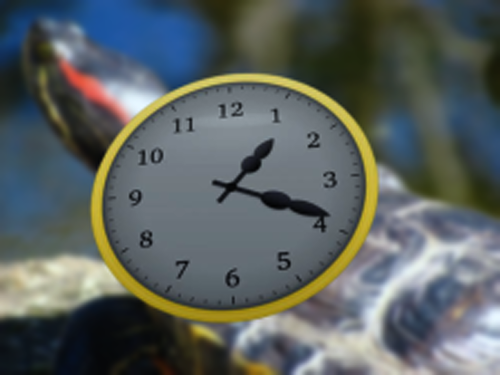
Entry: **1:19**
